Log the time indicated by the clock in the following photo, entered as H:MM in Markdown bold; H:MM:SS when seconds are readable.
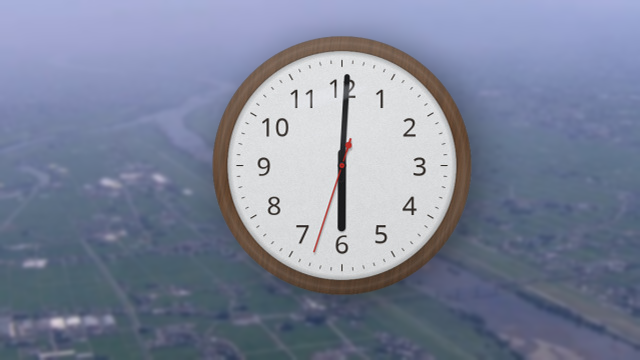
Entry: **6:00:33**
